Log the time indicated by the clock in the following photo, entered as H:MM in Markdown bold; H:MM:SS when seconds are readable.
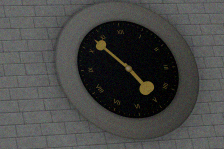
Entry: **4:53**
